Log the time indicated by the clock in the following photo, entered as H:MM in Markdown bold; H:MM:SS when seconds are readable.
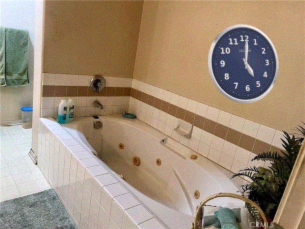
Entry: **5:01**
